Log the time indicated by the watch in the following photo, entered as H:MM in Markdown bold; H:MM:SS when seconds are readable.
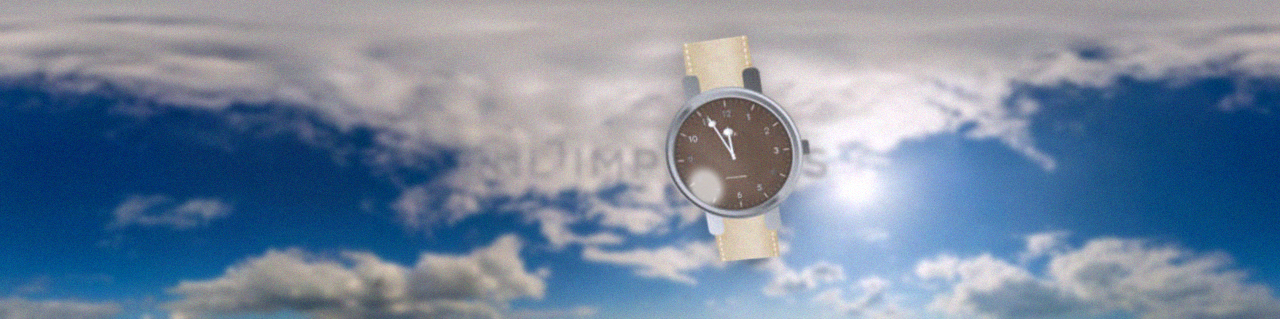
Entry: **11:56**
